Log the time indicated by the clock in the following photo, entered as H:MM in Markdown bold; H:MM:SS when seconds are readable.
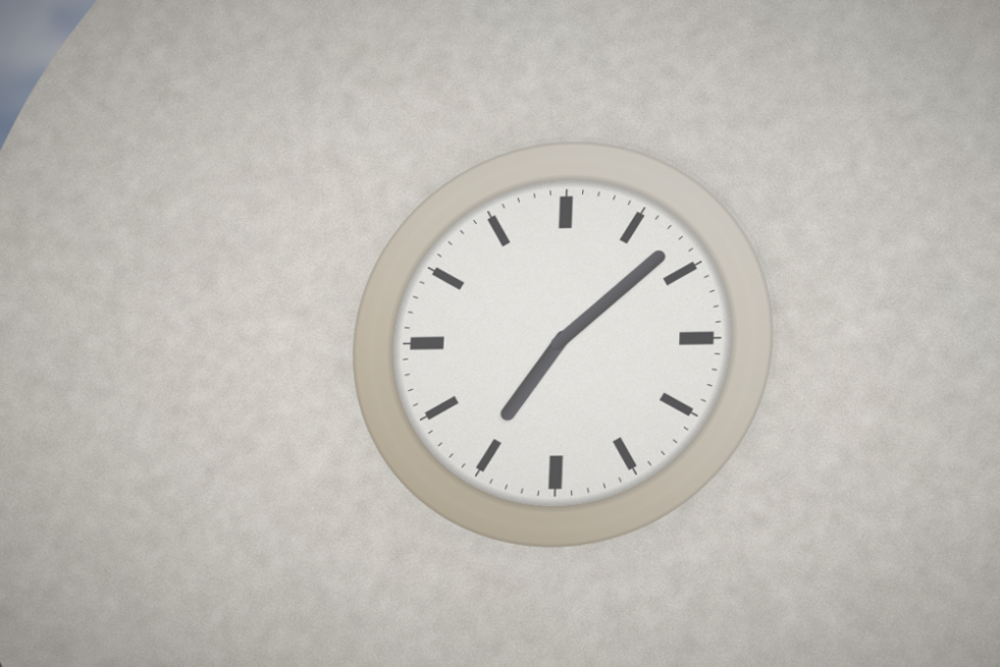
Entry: **7:08**
